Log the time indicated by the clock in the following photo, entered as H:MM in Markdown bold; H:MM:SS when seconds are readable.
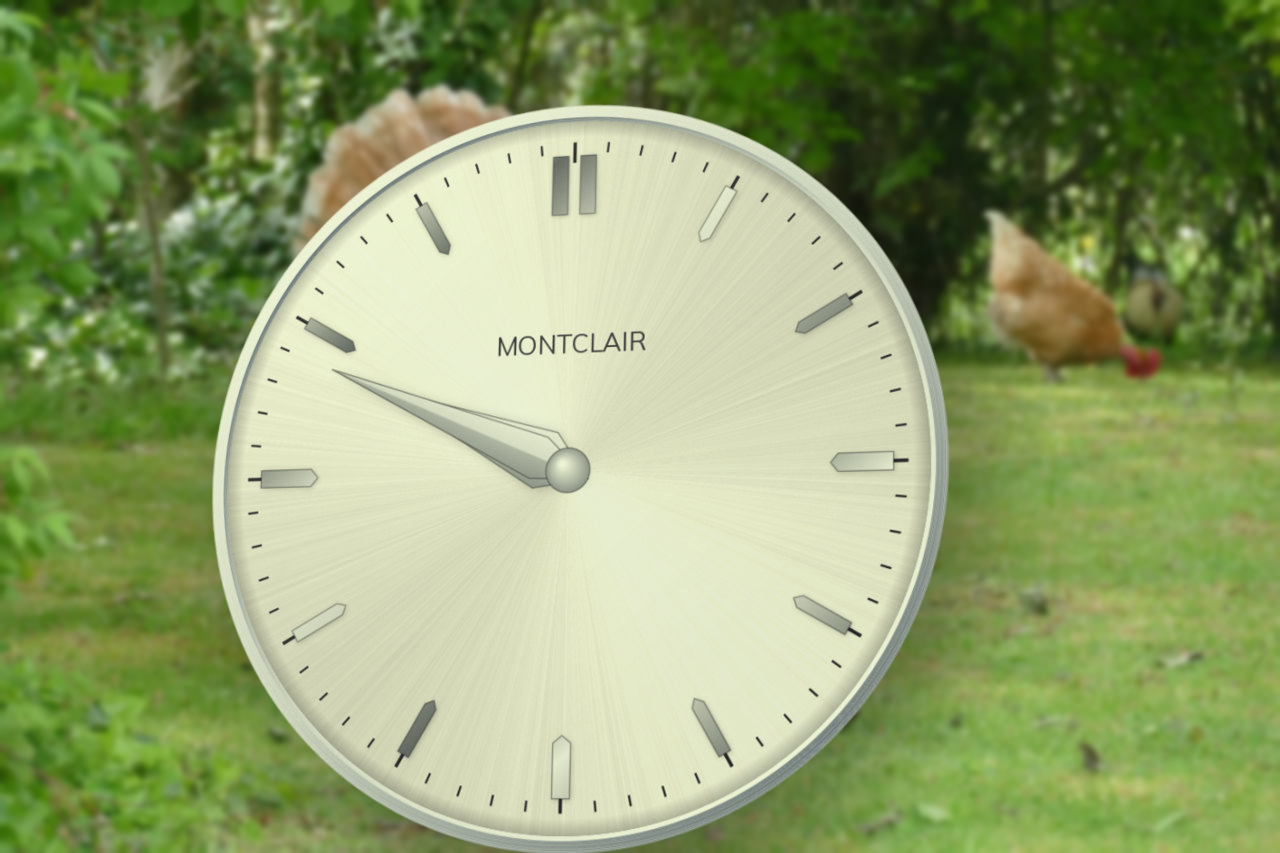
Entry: **9:49**
